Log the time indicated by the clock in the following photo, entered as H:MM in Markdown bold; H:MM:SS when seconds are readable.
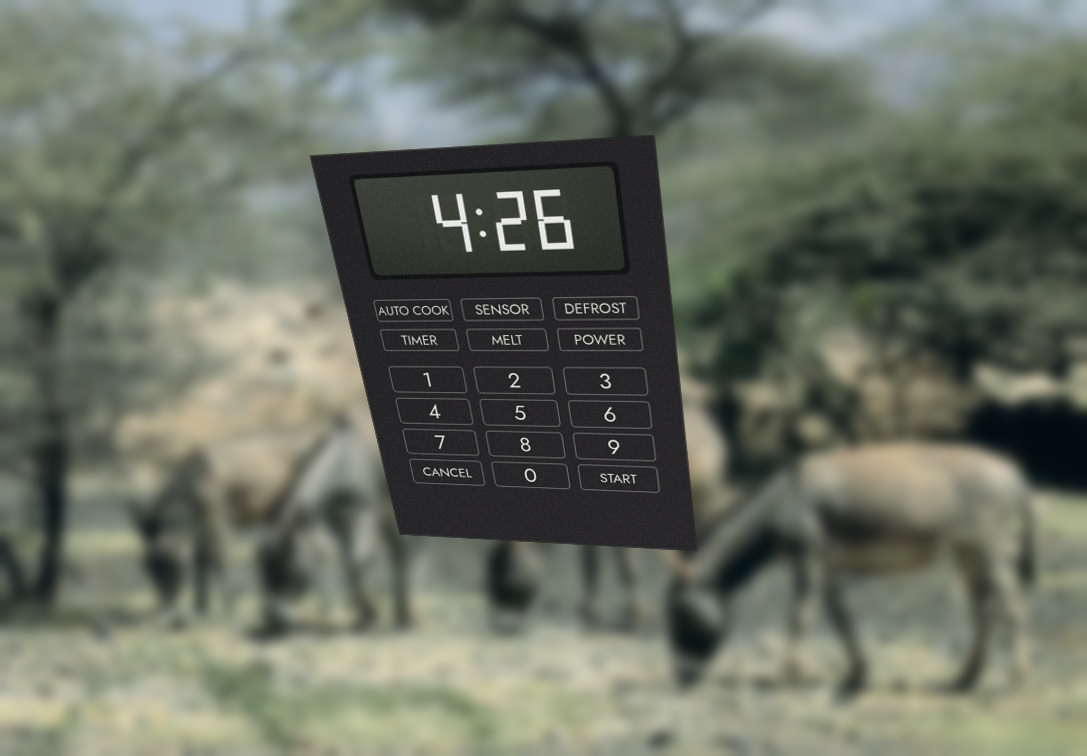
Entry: **4:26**
